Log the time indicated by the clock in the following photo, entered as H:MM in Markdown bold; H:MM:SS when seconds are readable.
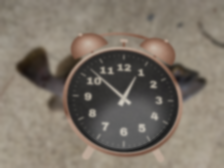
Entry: **12:52**
